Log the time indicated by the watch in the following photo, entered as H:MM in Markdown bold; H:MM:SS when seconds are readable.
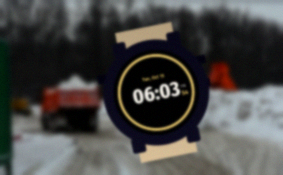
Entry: **6:03**
